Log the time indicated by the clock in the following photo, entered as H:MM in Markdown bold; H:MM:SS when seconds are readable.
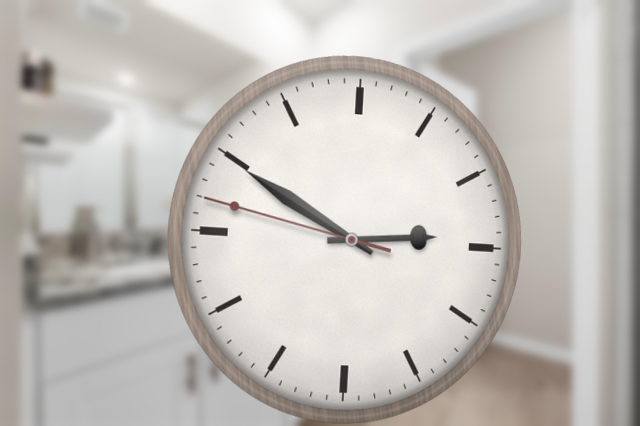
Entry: **2:49:47**
